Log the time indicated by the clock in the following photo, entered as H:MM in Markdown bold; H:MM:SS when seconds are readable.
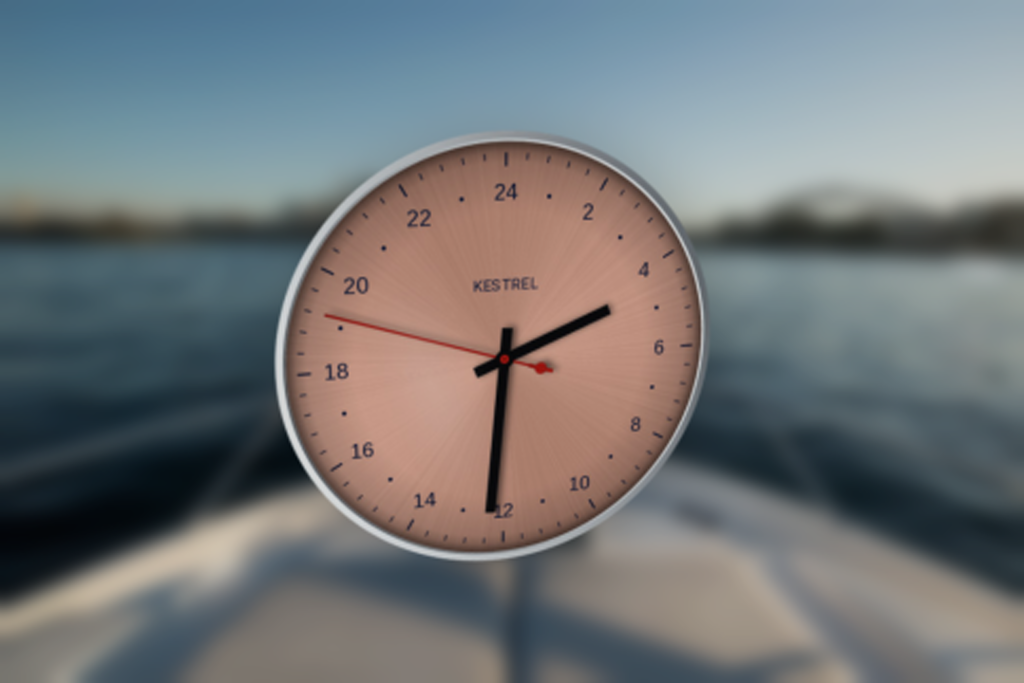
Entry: **4:30:48**
